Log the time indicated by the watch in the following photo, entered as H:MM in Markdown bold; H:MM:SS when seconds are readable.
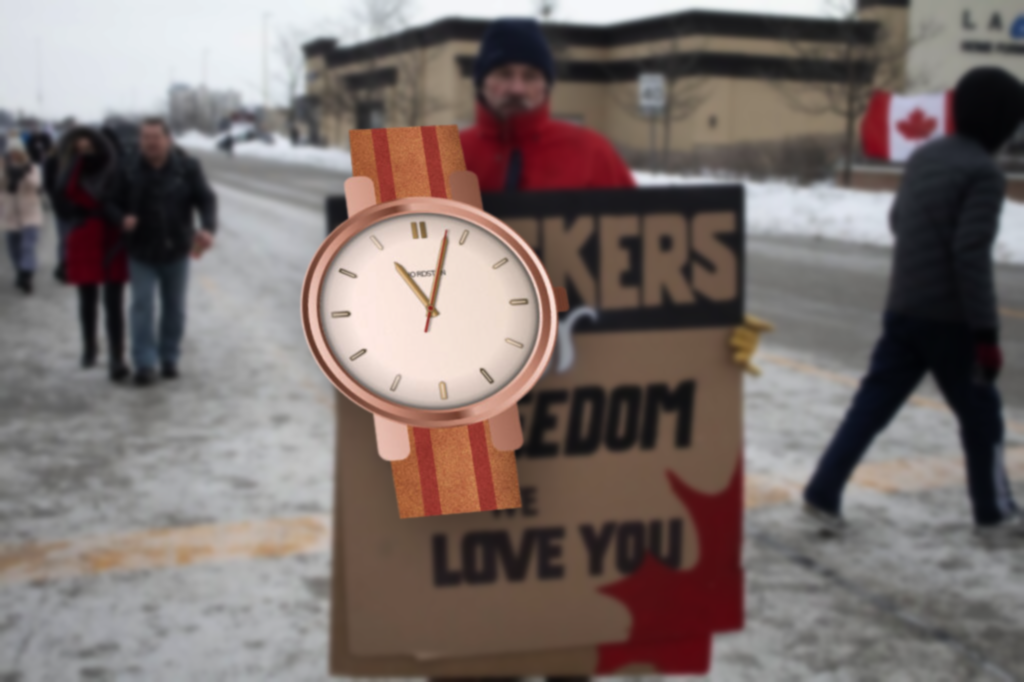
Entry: **11:03:03**
